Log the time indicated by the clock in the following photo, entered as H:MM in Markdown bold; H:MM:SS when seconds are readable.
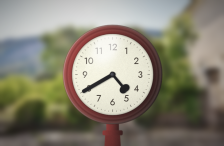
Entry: **4:40**
